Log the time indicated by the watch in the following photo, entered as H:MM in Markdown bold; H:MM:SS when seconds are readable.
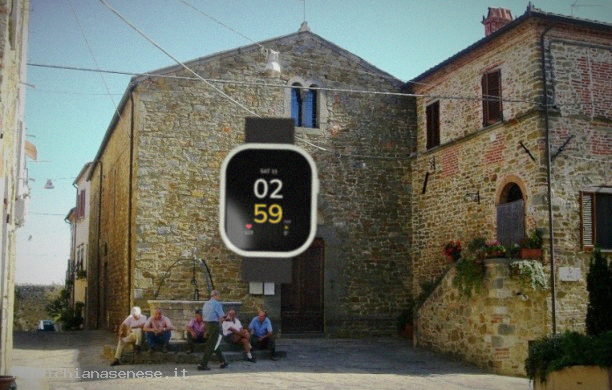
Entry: **2:59**
